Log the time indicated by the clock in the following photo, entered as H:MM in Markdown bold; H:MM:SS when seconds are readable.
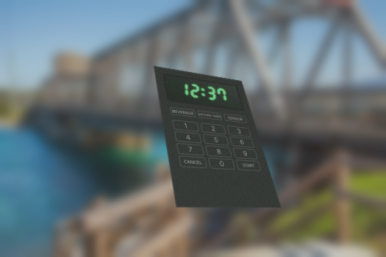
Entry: **12:37**
